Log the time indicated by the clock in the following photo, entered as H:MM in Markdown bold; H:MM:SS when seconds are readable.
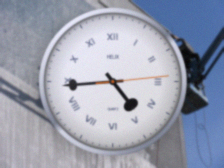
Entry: **4:44:14**
